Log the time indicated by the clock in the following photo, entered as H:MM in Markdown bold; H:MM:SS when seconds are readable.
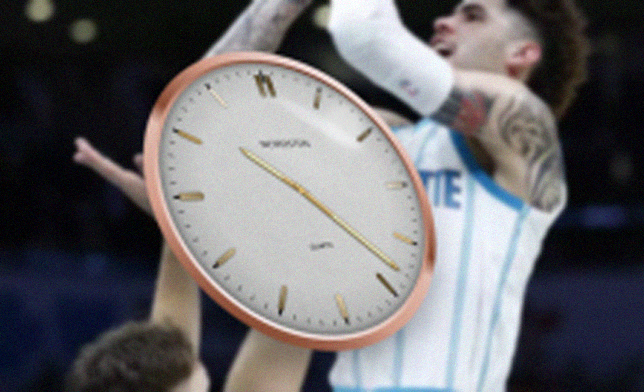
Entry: **10:23**
